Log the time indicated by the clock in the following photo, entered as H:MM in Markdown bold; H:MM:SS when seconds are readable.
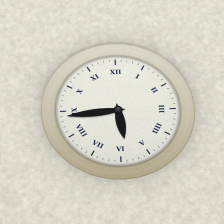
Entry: **5:44**
